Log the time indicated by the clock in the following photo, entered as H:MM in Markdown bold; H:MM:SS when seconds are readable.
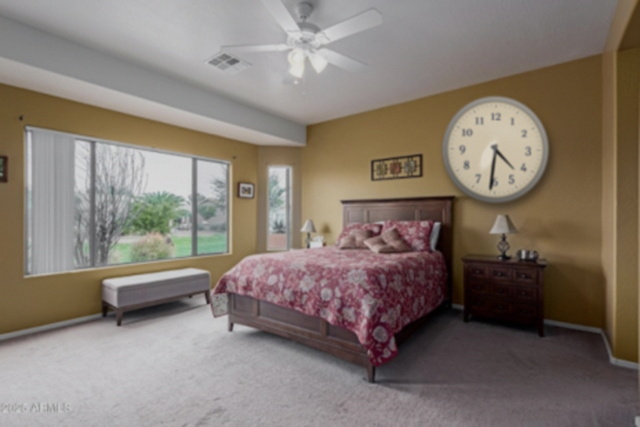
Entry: **4:31**
